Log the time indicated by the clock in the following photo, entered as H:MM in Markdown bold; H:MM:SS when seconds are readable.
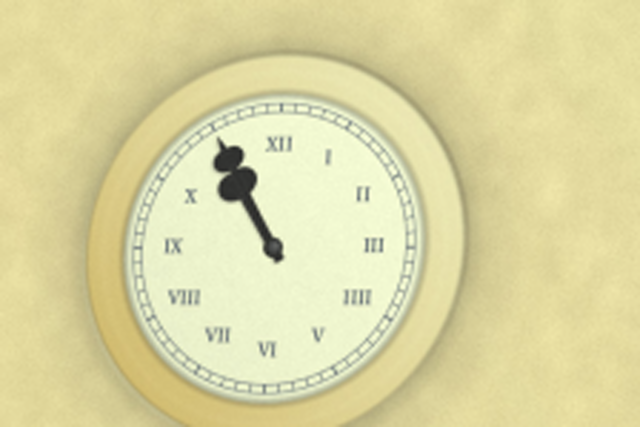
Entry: **10:55**
